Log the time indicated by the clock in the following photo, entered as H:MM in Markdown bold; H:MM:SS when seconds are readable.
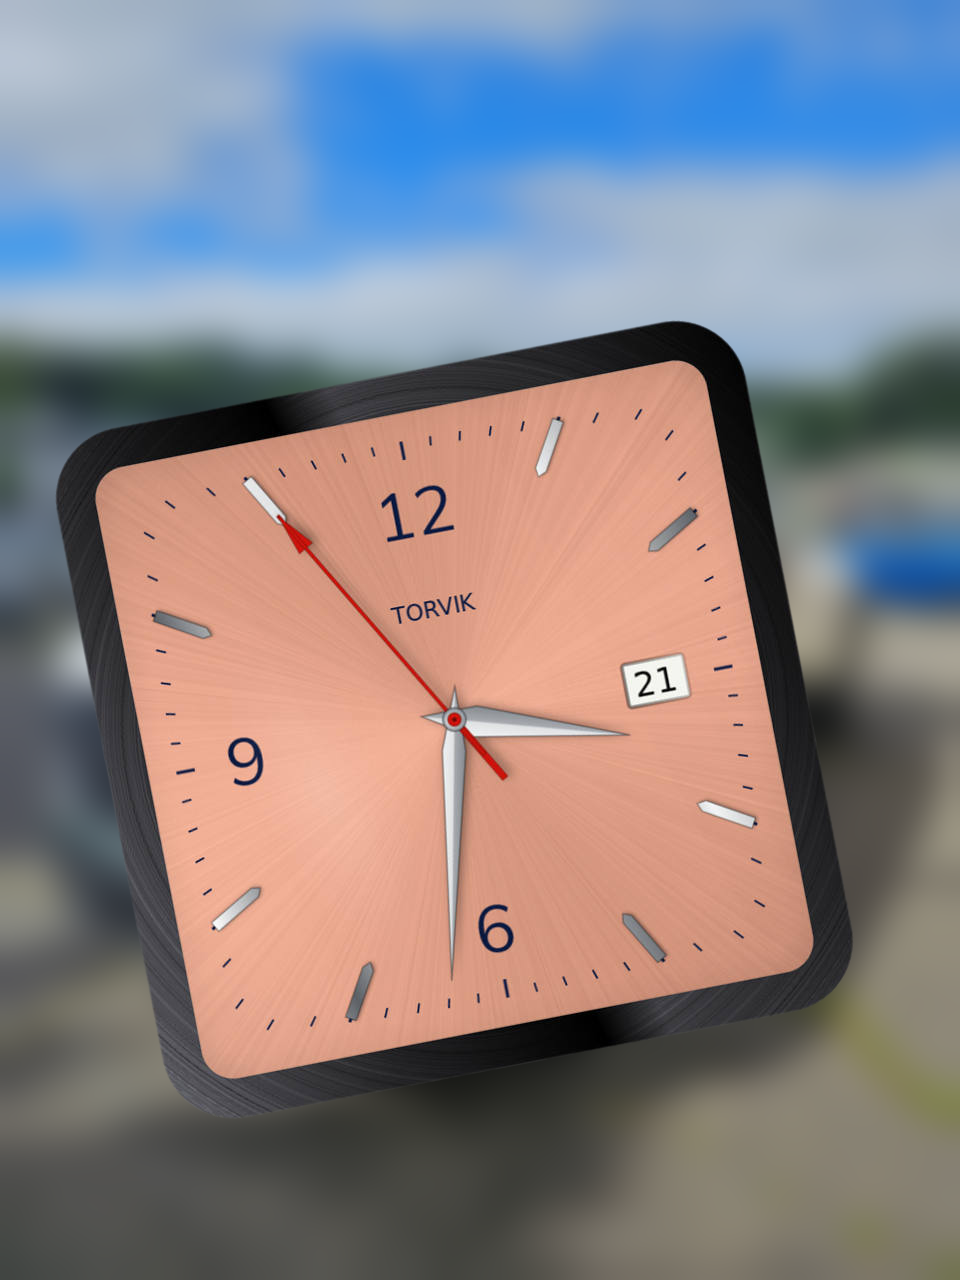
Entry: **3:31:55**
